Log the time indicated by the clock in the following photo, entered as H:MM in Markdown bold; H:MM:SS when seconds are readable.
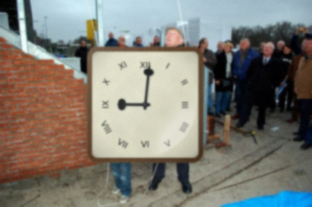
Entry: **9:01**
